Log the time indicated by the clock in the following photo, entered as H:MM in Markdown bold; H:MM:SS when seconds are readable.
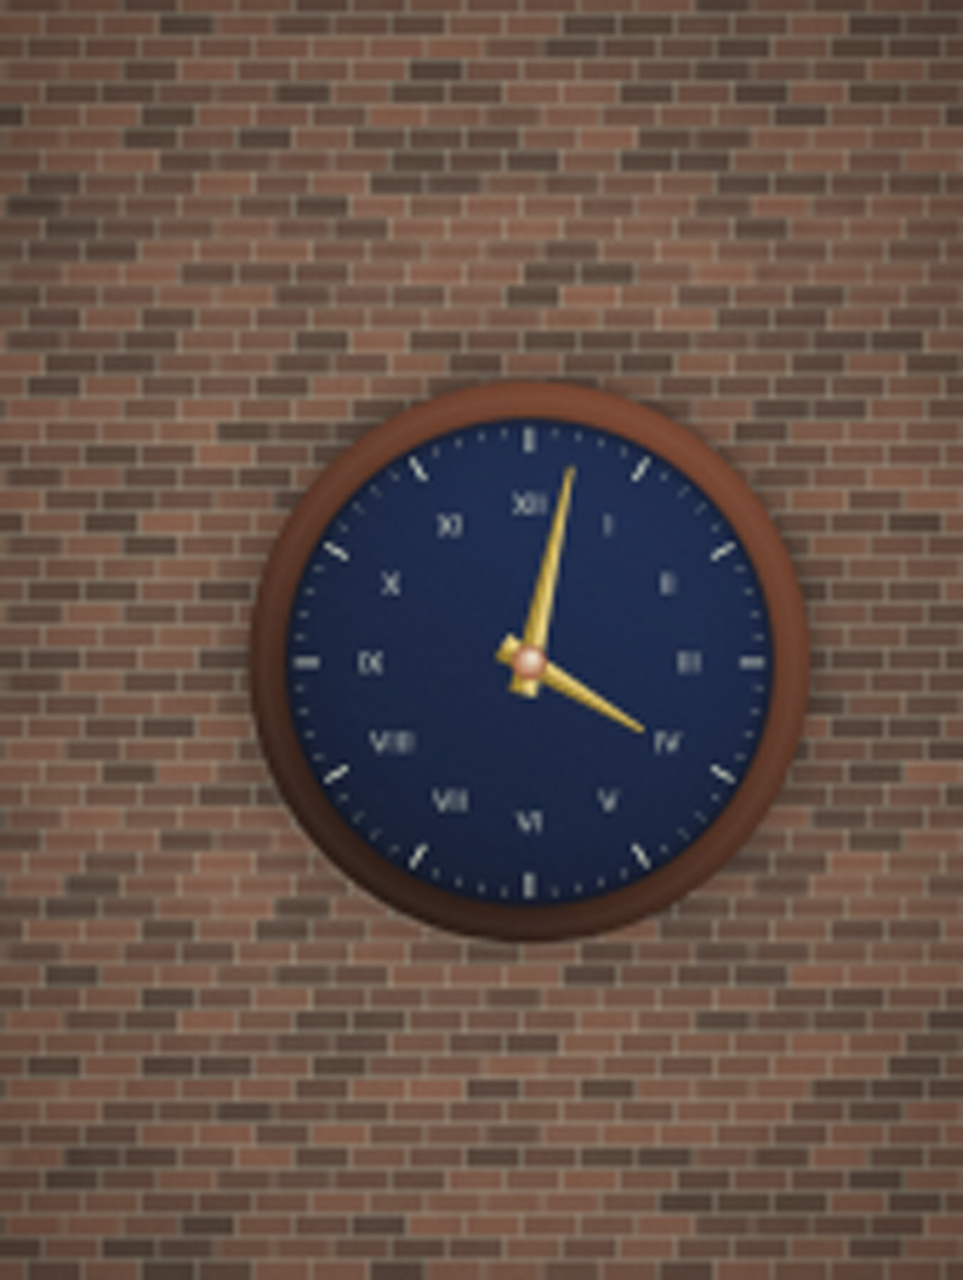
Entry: **4:02**
